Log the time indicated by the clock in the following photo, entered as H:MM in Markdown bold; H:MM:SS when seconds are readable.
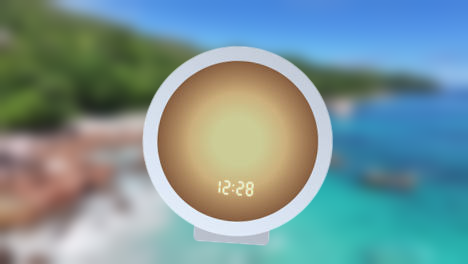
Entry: **12:28**
